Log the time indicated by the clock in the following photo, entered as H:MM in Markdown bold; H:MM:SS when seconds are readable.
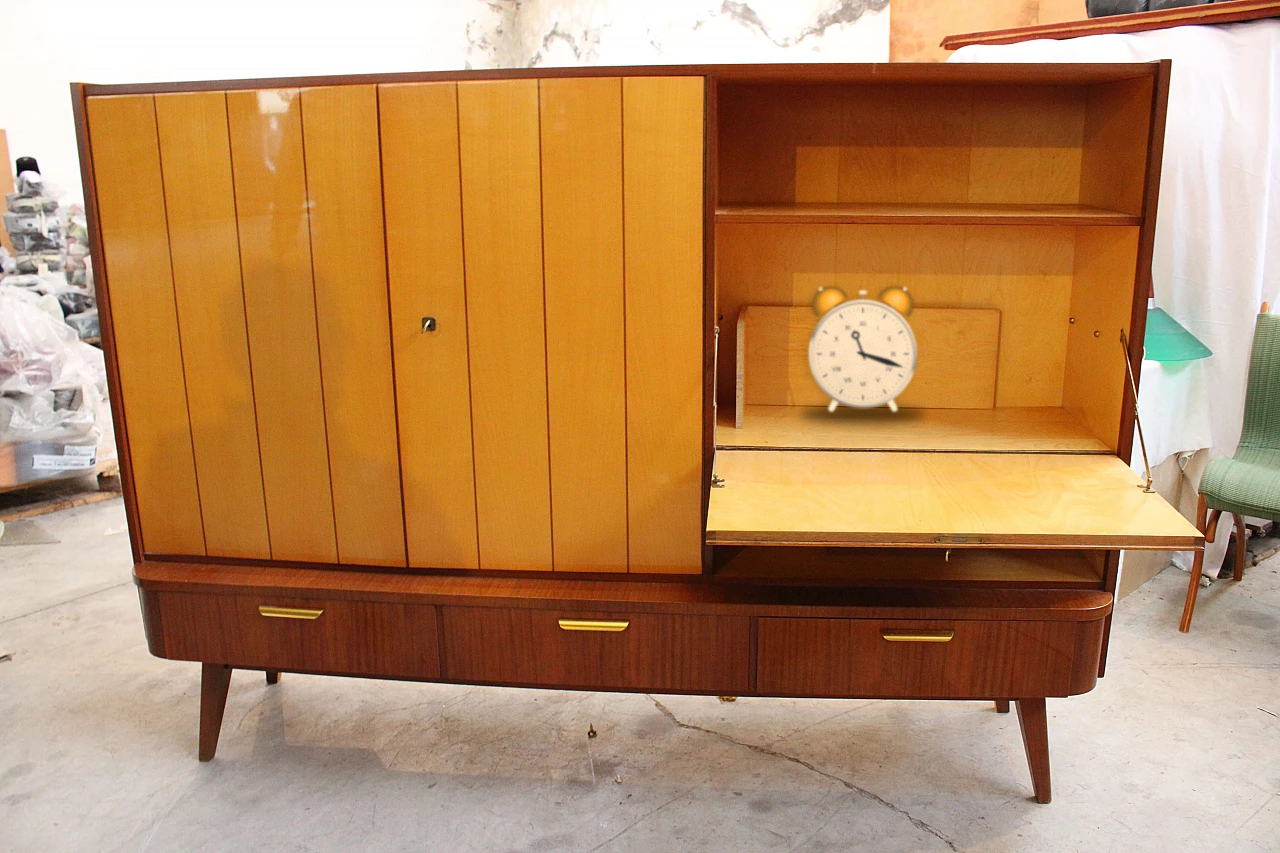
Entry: **11:18**
